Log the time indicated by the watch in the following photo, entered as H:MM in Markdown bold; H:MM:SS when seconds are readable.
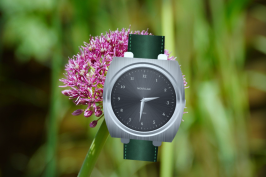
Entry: **2:31**
